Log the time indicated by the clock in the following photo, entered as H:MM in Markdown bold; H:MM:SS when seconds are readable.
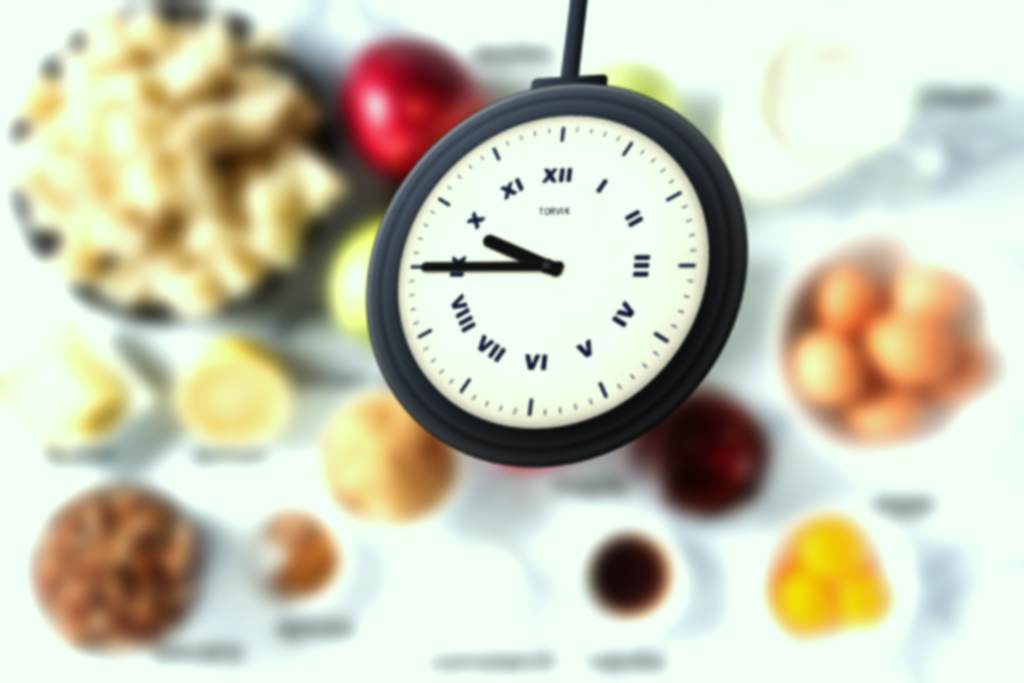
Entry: **9:45**
